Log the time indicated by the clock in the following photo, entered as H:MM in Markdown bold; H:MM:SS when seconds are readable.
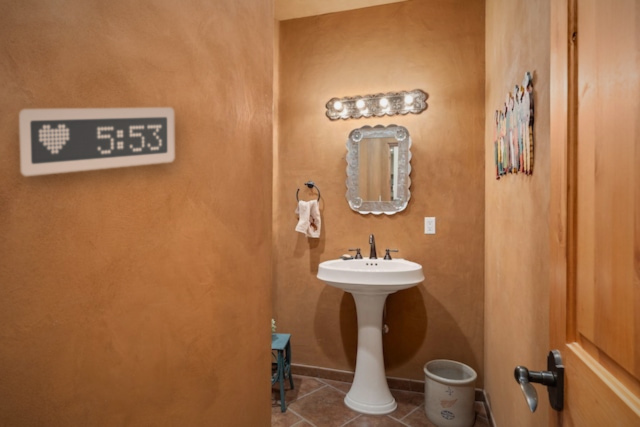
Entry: **5:53**
